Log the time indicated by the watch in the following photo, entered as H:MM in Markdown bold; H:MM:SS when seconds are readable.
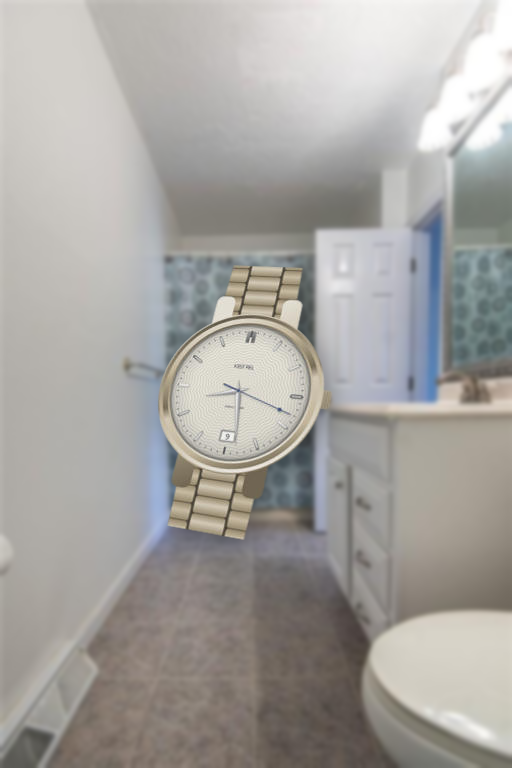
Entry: **8:28:18**
